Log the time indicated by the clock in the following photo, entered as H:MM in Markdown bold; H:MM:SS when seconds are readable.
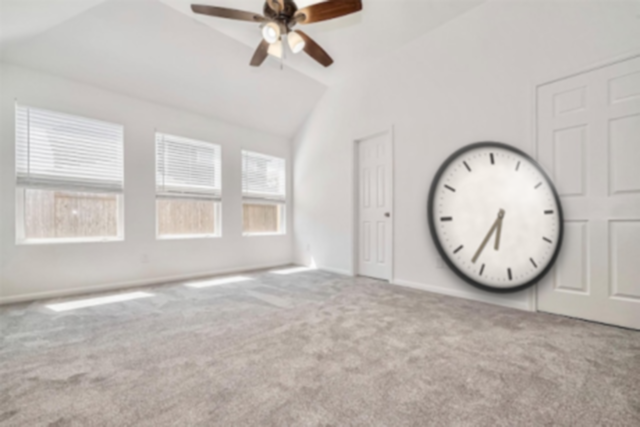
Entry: **6:37**
